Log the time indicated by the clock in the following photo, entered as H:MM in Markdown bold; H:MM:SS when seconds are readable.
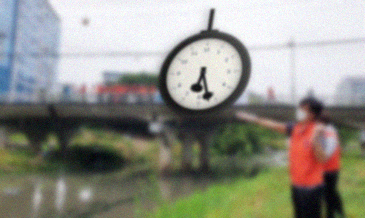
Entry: **6:27**
